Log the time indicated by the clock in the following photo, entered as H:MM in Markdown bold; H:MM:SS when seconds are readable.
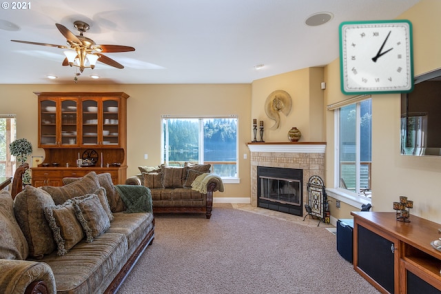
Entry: **2:05**
